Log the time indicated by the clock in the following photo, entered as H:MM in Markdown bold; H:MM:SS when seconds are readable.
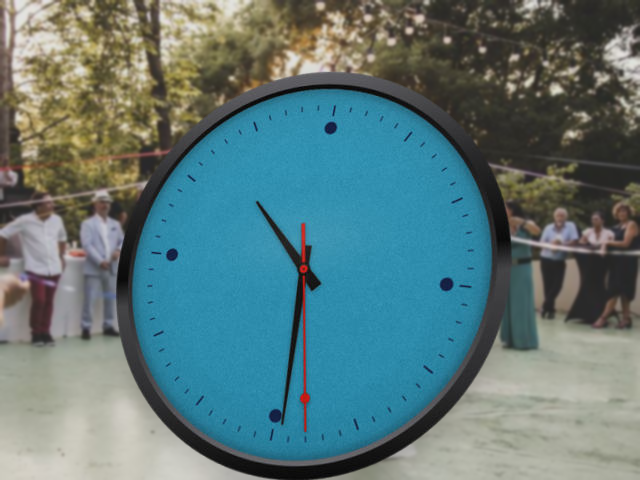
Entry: **10:29:28**
